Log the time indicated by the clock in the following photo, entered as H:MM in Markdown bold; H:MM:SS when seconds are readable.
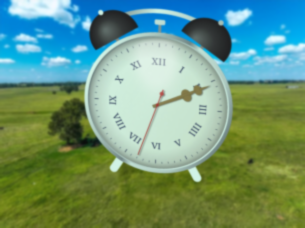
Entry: **2:10:33**
